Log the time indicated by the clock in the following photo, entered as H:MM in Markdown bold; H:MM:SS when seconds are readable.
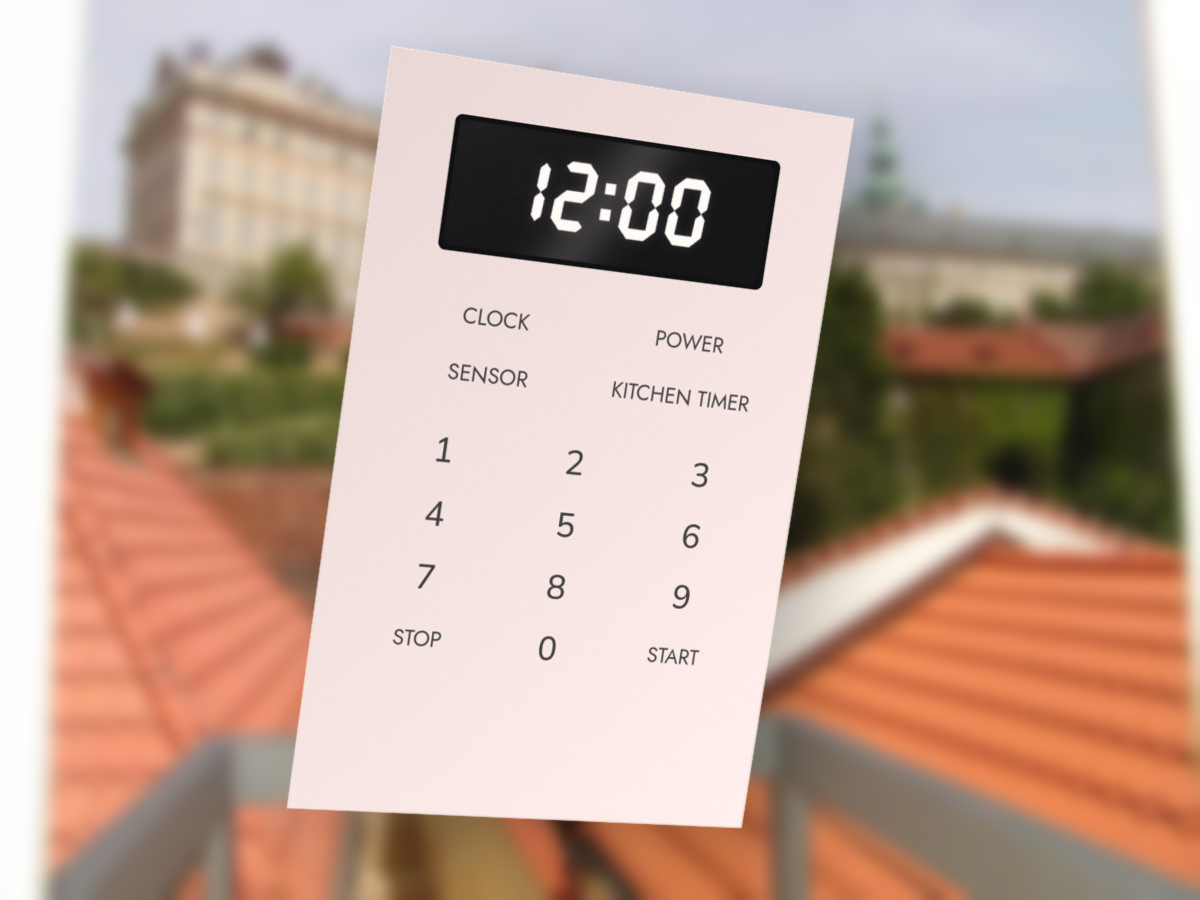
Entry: **12:00**
